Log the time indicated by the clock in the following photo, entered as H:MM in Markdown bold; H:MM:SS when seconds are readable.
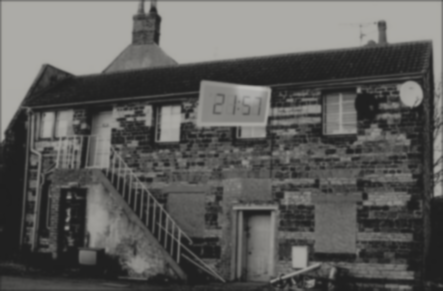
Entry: **21:57**
